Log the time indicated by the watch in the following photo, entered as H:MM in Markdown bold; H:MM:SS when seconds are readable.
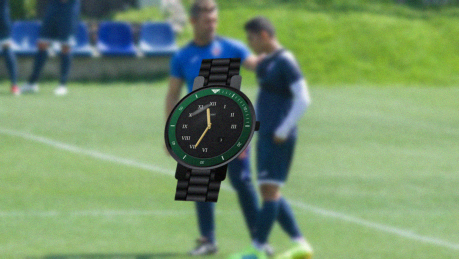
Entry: **11:34**
